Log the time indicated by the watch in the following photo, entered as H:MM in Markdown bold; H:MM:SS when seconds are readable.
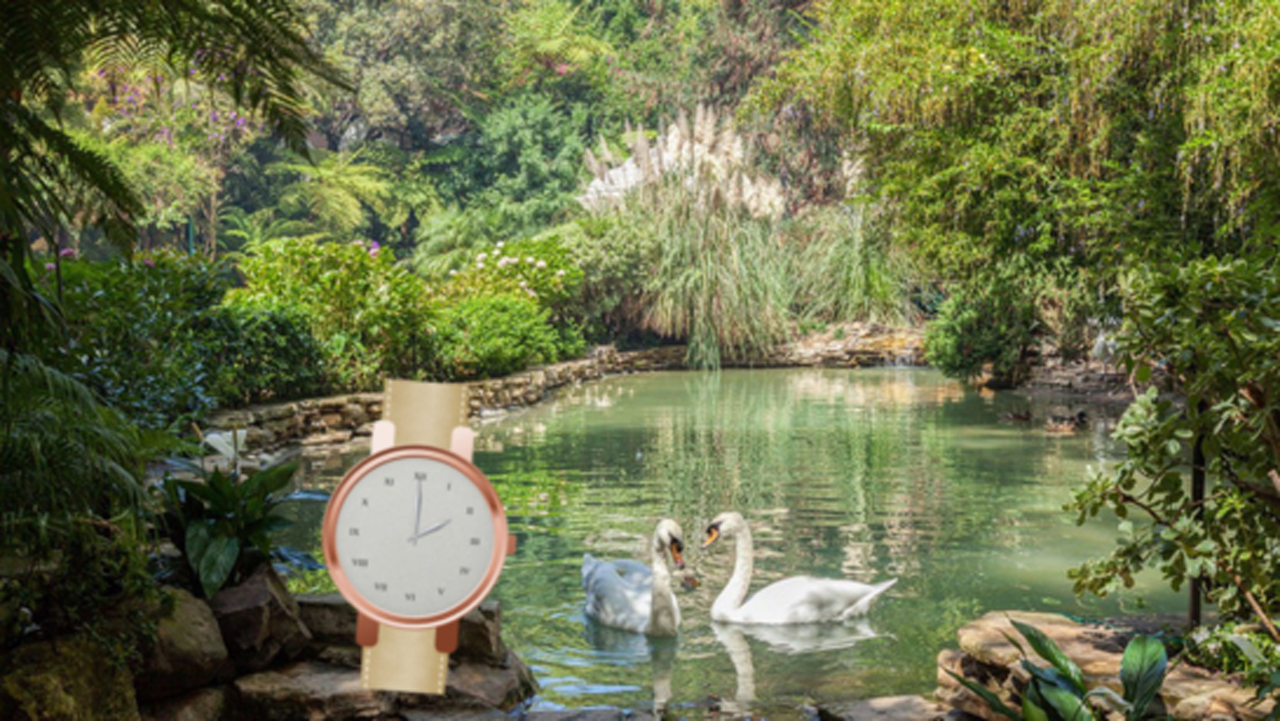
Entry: **2:00**
